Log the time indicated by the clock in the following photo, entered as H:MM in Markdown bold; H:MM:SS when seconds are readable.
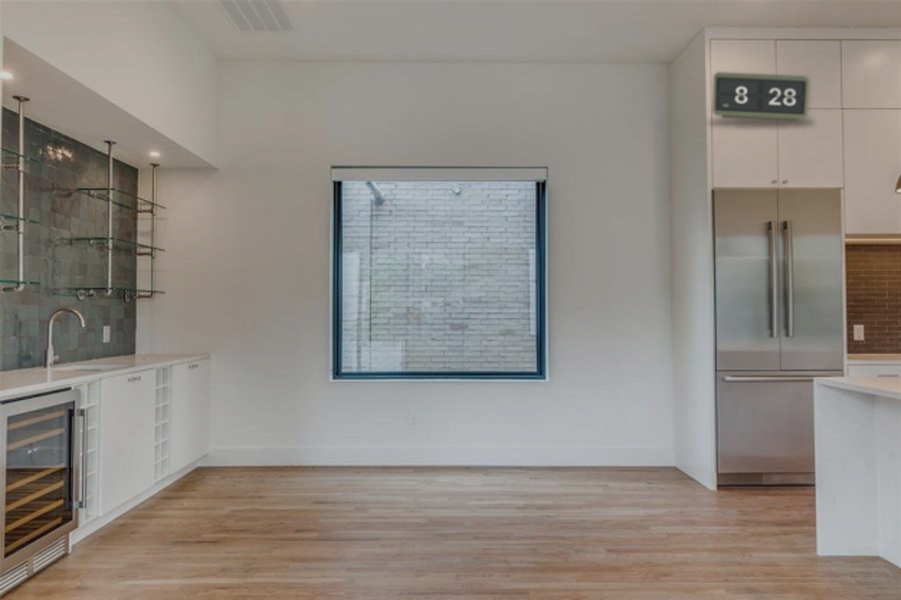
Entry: **8:28**
